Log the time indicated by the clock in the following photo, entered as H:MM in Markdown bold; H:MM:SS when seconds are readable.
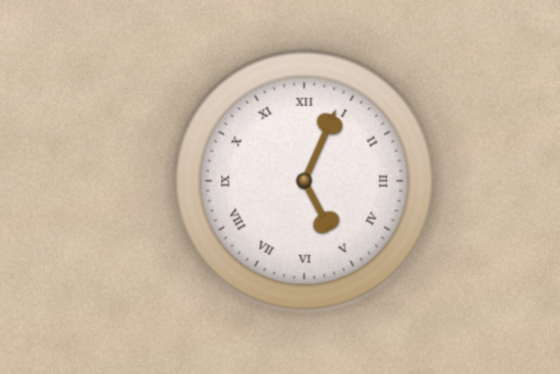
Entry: **5:04**
